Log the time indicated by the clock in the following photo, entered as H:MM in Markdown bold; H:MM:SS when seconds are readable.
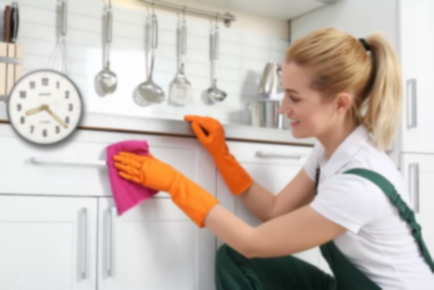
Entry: **8:22**
